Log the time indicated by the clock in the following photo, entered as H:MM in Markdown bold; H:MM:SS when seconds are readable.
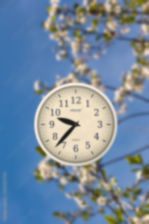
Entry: **9:37**
